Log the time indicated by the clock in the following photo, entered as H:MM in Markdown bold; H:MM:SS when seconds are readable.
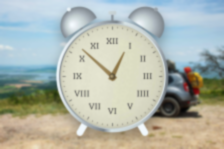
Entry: **12:52**
